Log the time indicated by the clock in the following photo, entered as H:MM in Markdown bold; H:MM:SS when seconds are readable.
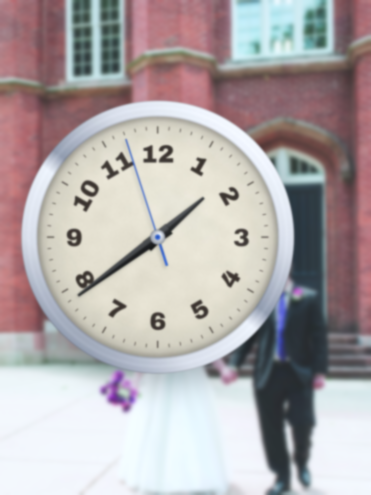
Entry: **1:38:57**
